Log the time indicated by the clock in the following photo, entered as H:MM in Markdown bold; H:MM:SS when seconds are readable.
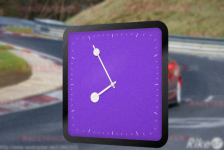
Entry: **7:55**
